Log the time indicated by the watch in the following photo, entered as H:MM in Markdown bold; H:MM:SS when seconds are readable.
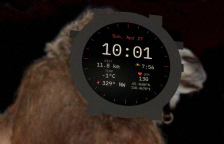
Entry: **10:01**
